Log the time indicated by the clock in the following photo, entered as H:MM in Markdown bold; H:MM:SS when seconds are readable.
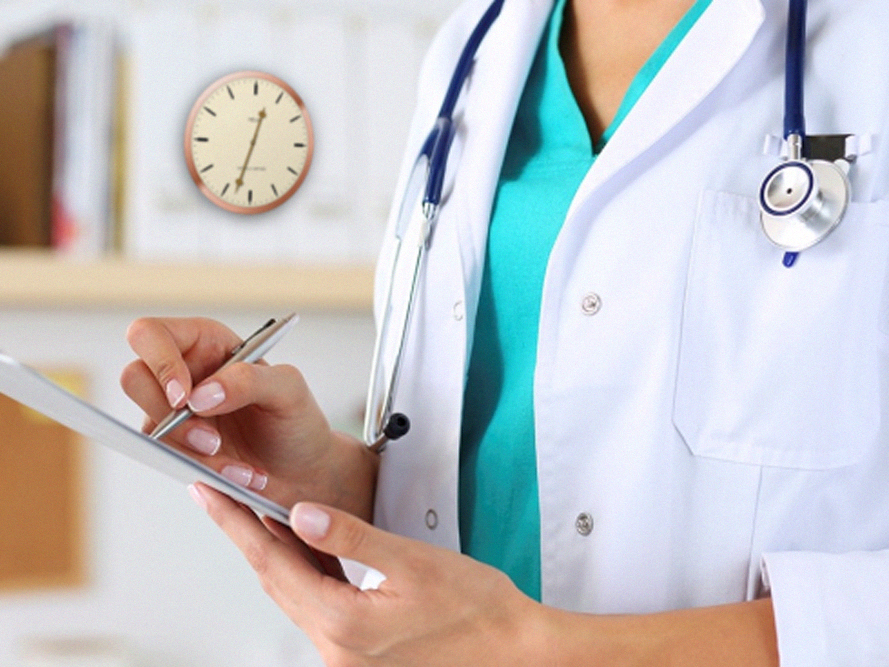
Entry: **12:33**
